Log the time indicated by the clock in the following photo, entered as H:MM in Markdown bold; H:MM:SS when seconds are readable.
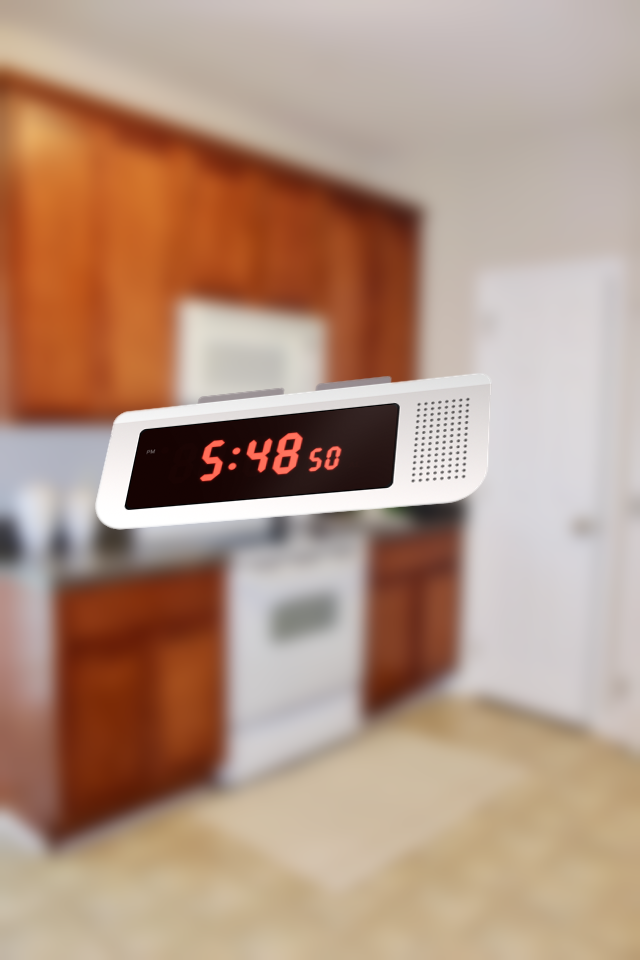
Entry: **5:48:50**
